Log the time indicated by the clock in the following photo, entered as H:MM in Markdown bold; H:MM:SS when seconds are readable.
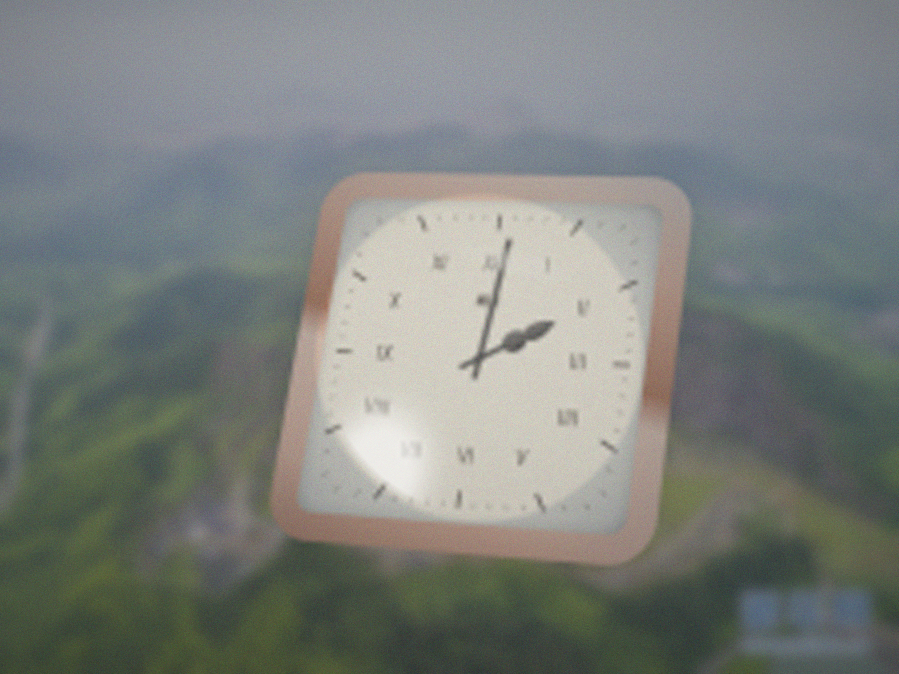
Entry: **2:01**
